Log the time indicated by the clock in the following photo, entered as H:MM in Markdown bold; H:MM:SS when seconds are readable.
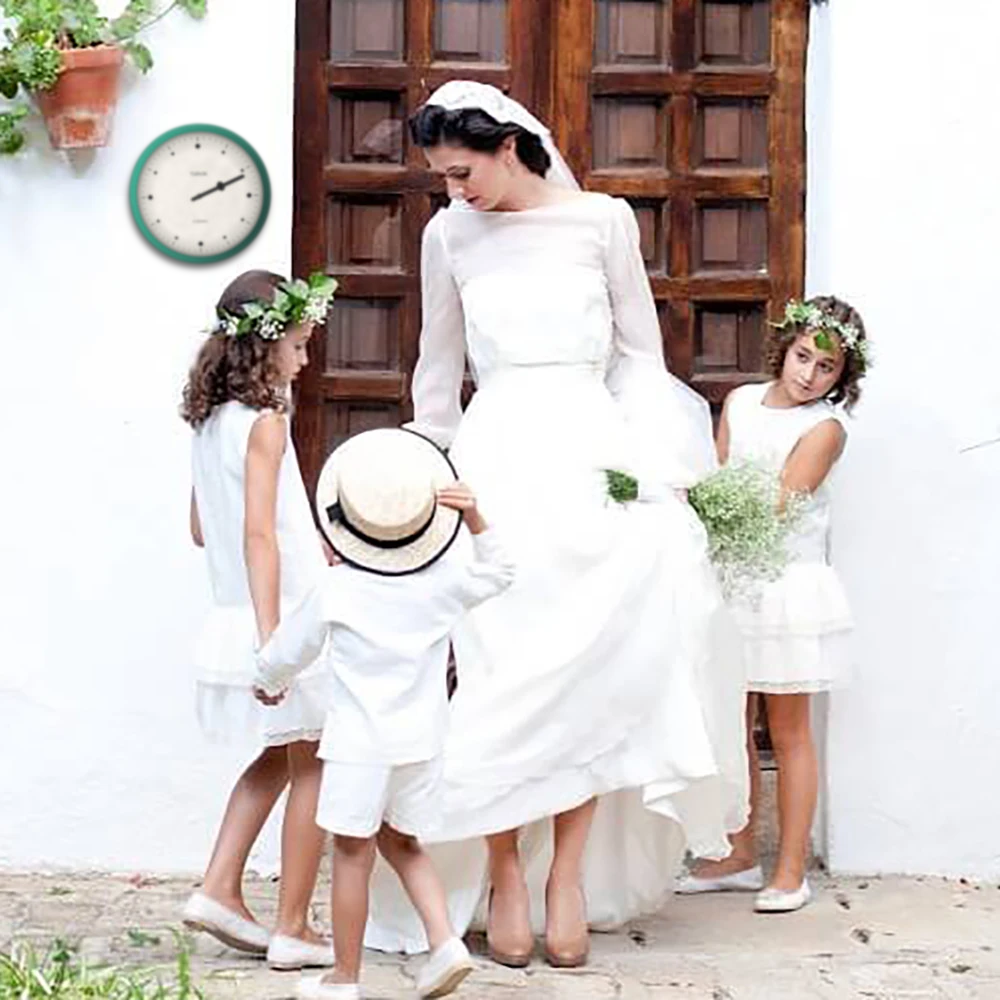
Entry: **2:11**
